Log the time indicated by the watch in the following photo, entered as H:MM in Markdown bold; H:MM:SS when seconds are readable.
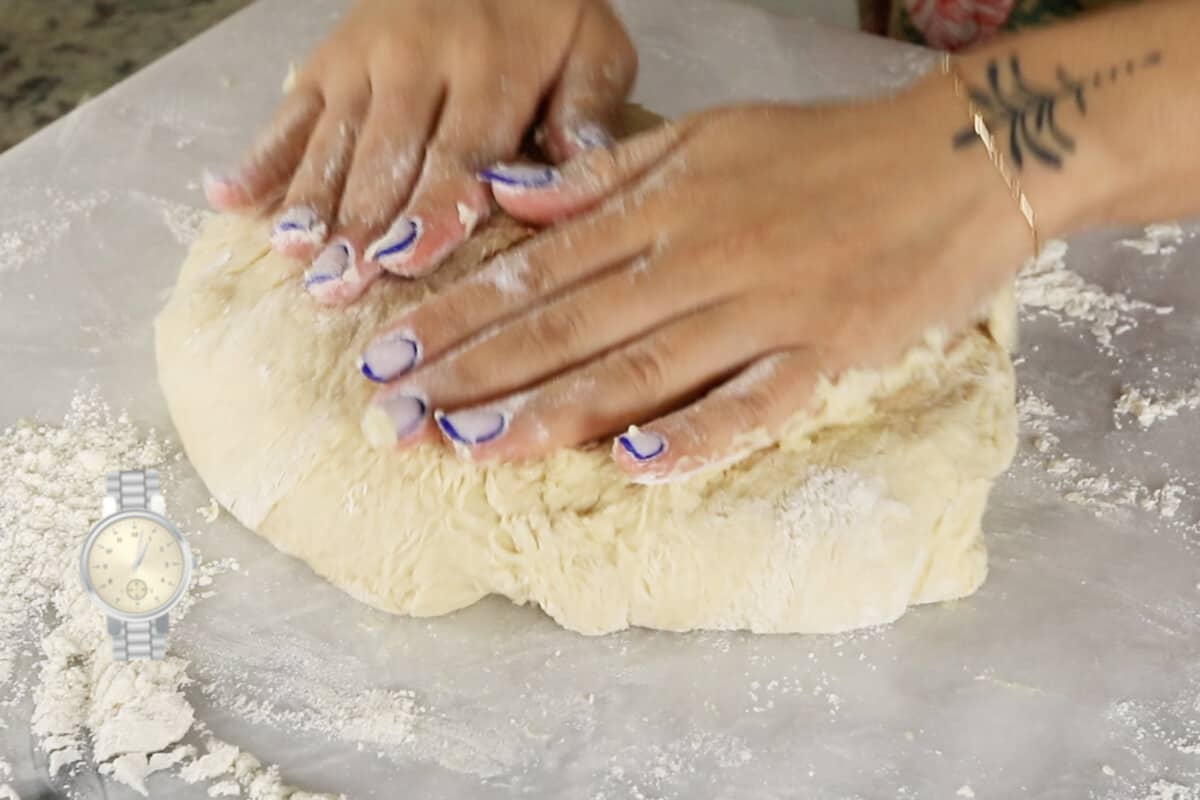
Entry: **1:02**
